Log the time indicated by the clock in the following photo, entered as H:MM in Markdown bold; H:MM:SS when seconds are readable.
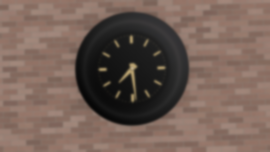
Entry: **7:29**
